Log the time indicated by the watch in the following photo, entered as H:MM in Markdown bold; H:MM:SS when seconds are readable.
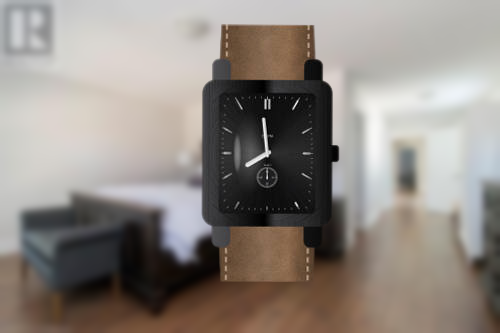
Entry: **7:59**
